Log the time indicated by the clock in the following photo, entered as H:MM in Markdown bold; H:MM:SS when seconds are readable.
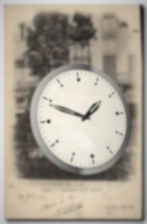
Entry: **1:49**
